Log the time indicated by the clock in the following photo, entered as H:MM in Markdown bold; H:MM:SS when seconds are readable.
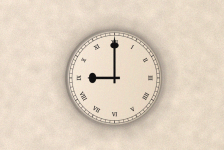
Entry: **9:00**
